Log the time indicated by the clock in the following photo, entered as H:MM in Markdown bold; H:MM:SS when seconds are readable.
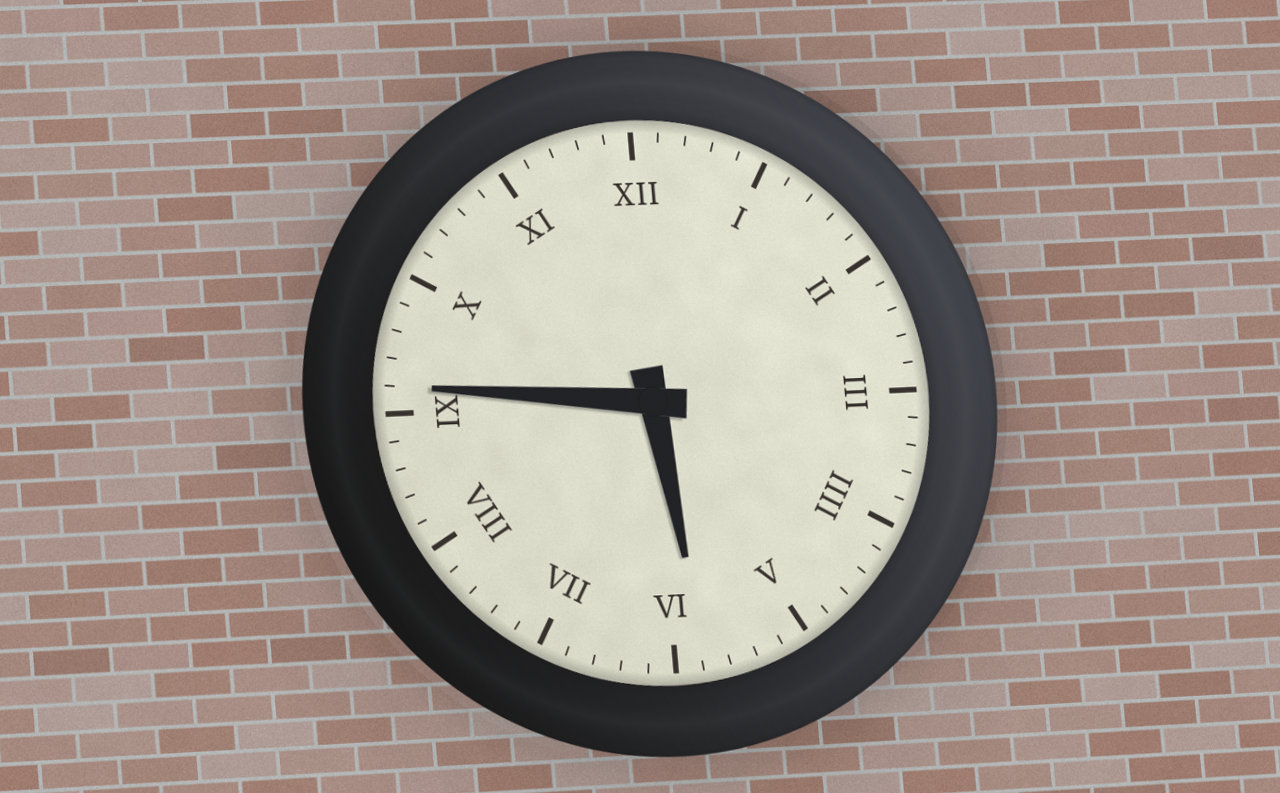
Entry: **5:46**
